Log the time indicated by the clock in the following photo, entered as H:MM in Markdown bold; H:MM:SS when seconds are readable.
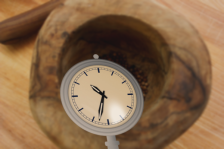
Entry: **10:33**
